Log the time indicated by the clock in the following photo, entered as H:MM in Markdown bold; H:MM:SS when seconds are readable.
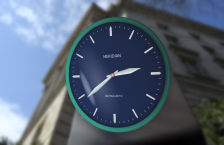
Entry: **2:39**
